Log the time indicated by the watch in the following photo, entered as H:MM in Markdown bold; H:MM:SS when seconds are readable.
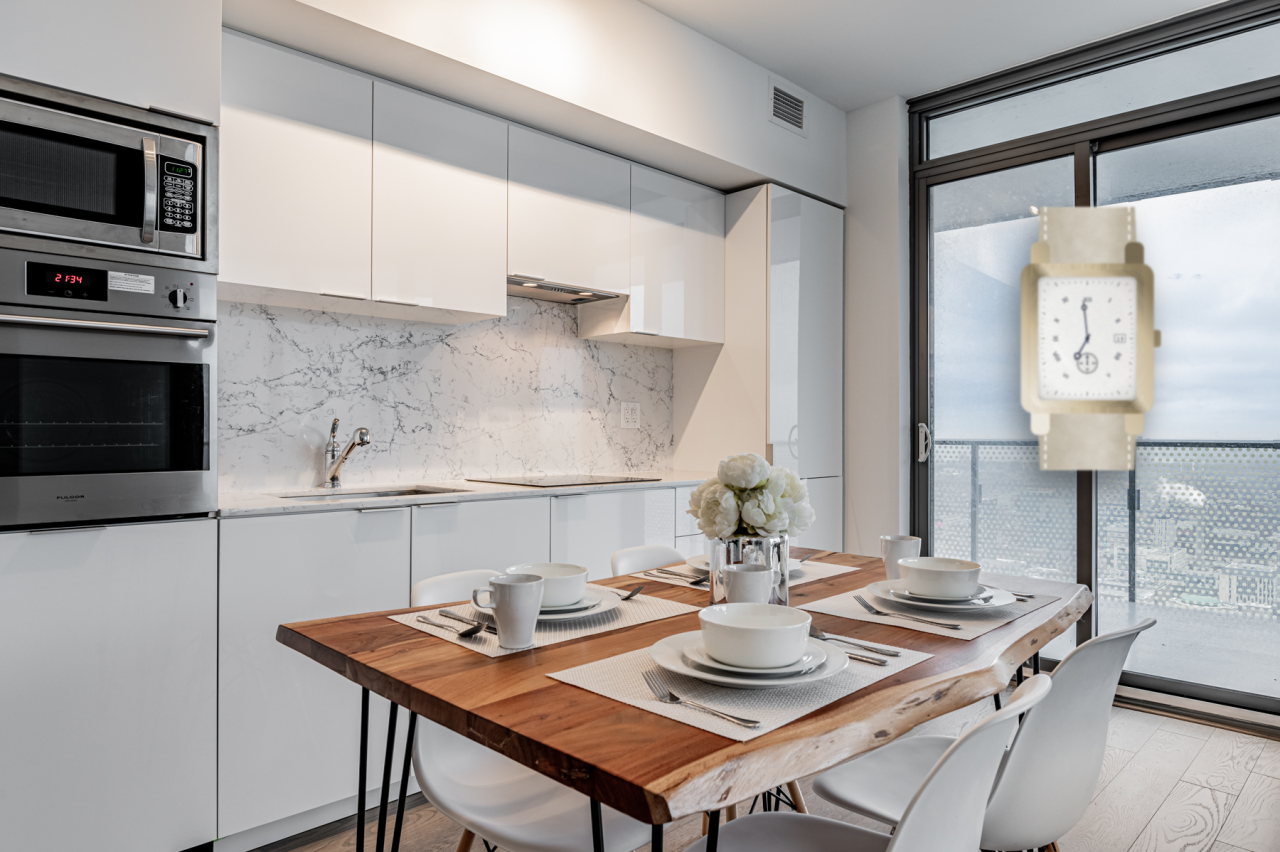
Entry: **6:59**
